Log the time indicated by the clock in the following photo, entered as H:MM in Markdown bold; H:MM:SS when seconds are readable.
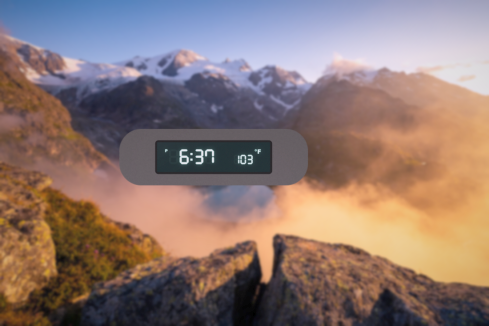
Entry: **6:37**
